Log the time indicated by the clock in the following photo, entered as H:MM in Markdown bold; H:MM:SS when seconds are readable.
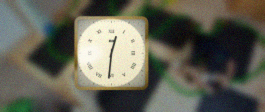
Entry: **12:31**
